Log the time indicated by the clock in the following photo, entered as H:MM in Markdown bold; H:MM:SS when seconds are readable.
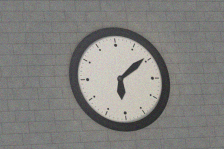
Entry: **6:09**
